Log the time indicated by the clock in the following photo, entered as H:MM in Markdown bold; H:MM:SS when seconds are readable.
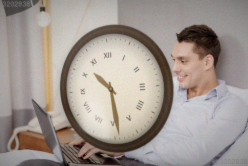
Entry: **10:29**
